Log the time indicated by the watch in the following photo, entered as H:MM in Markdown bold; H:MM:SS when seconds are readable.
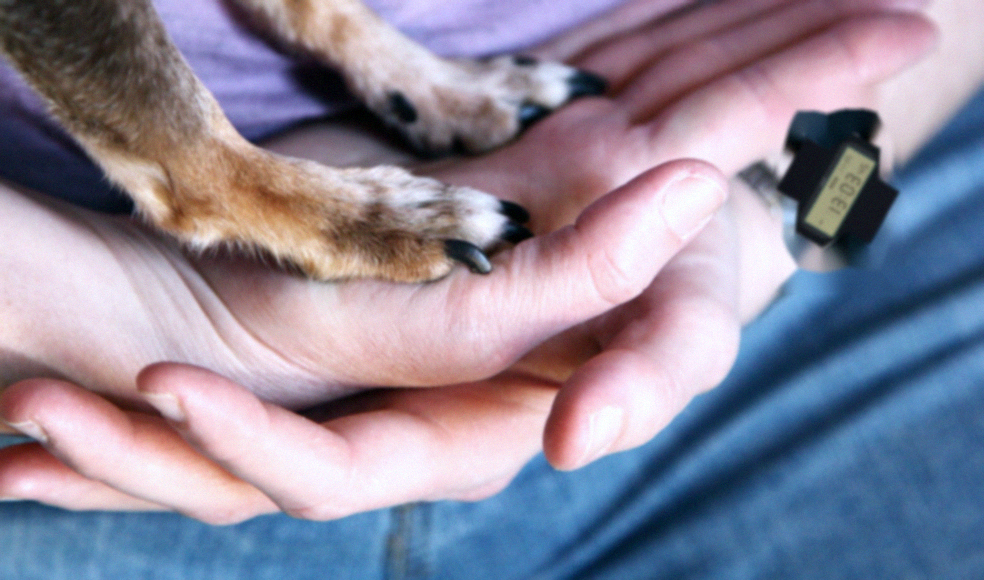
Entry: **13:03**
